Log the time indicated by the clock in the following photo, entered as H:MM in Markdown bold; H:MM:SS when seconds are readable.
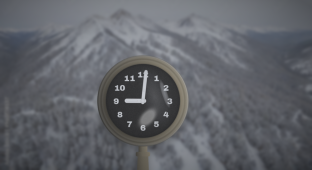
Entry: **9:01**
